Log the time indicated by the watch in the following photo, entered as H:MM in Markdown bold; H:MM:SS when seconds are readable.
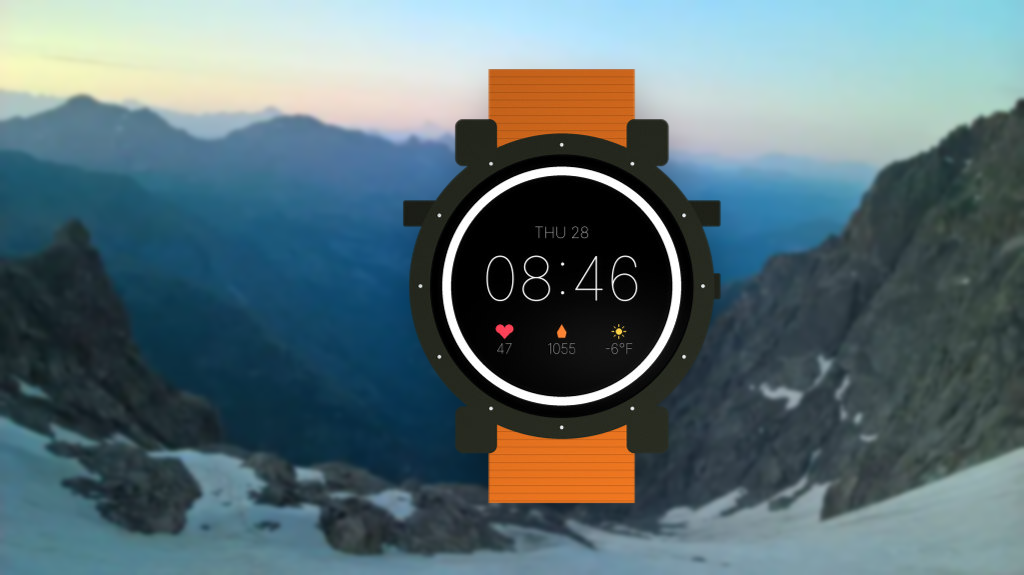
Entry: **8:46**
